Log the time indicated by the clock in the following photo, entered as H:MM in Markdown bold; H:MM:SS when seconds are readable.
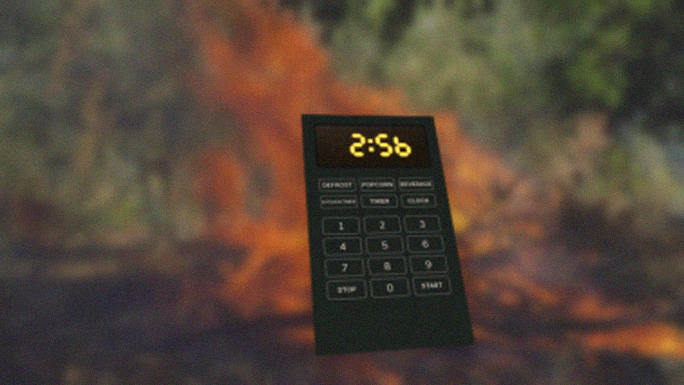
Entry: **2:56**
